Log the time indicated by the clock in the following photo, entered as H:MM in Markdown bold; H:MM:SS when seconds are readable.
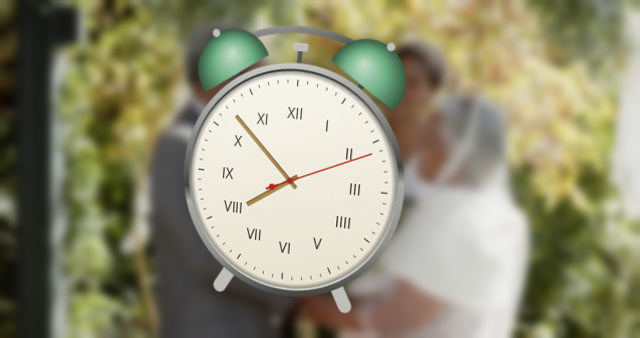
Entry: **7:52:11**
